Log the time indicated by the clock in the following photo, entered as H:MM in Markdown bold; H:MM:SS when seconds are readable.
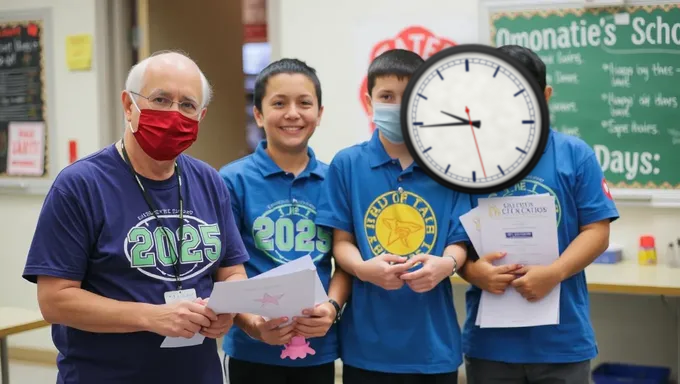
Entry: **9:44:28**
